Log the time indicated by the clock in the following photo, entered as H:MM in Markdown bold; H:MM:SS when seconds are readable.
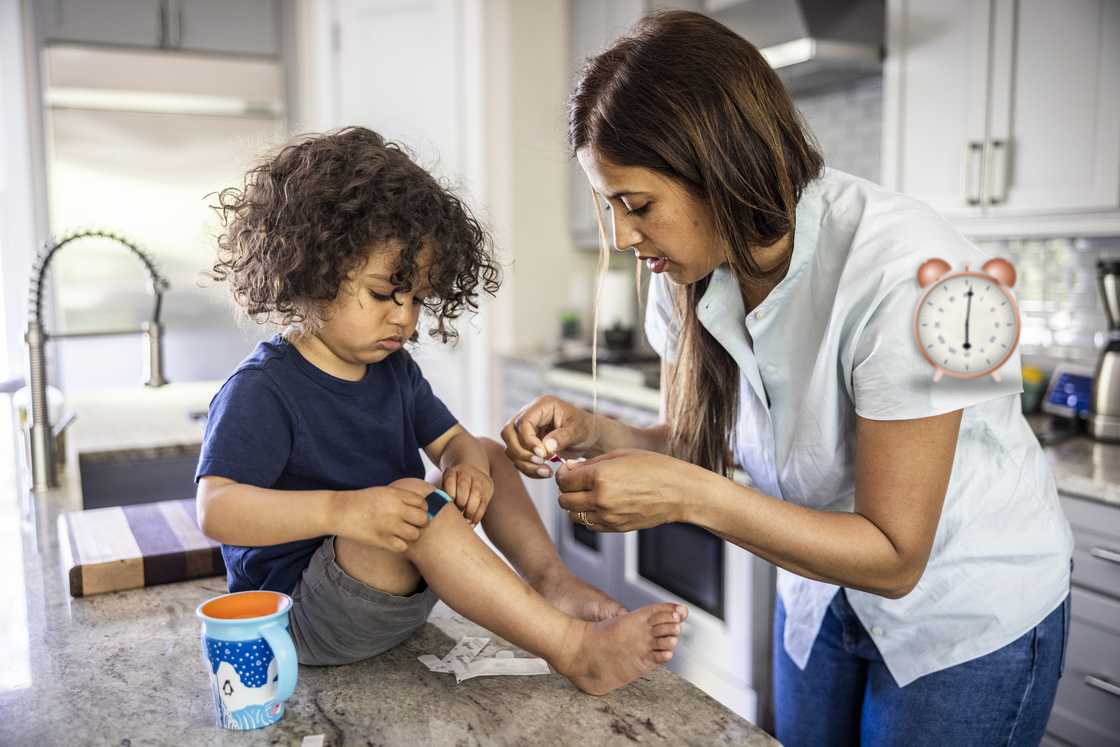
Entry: **6:01**
